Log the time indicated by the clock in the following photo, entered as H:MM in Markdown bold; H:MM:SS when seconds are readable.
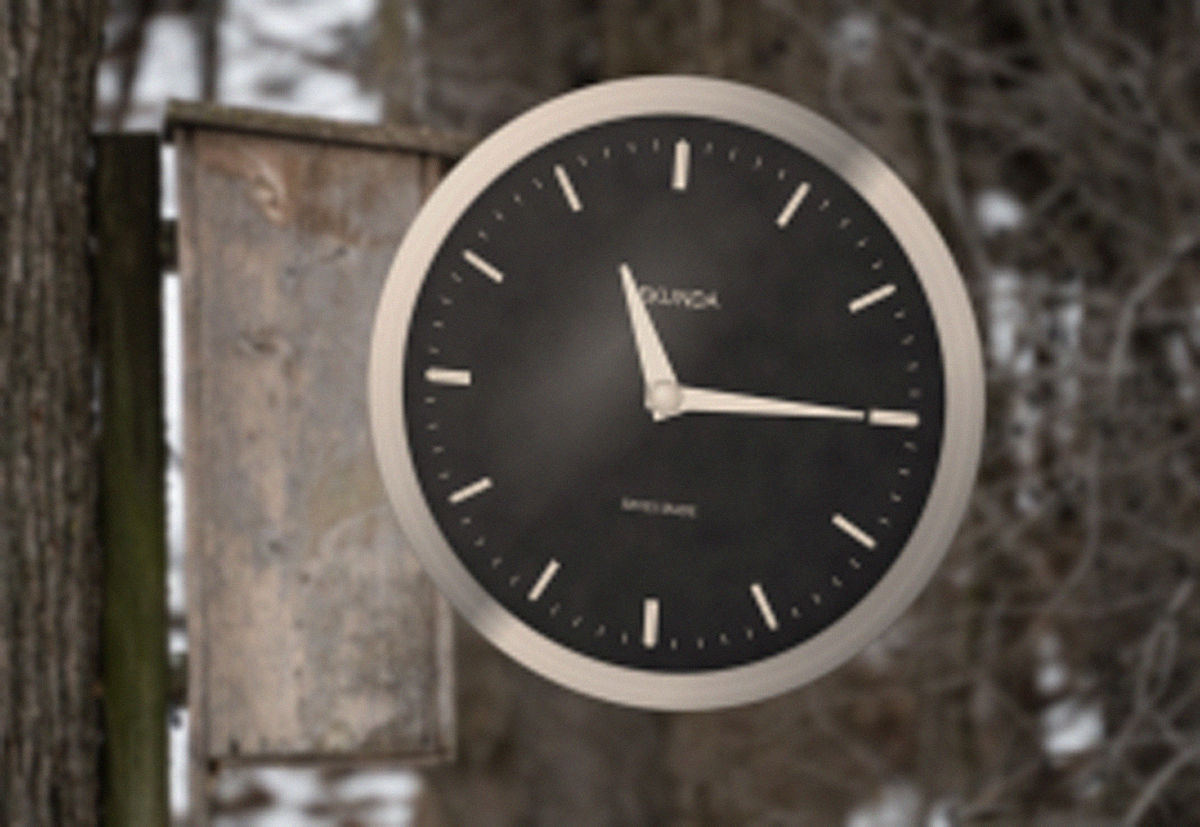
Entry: **11:15**
